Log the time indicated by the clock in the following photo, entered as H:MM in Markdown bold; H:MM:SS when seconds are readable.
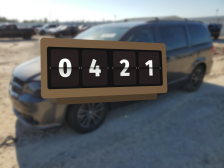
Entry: **4:21**
